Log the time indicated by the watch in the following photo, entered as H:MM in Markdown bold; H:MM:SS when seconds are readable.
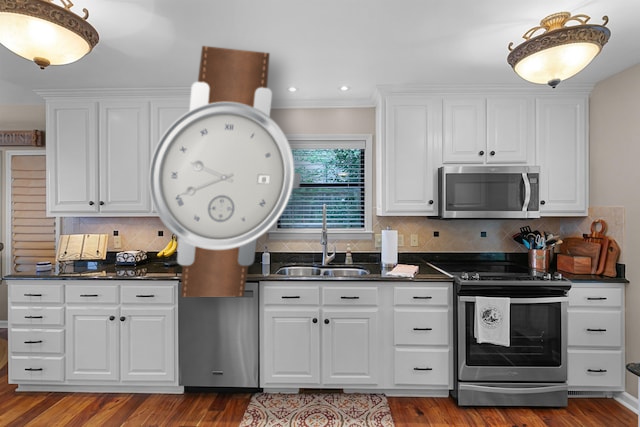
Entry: **9:41**
